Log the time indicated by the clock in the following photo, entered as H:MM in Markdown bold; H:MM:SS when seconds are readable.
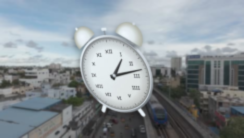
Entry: **1:13**
